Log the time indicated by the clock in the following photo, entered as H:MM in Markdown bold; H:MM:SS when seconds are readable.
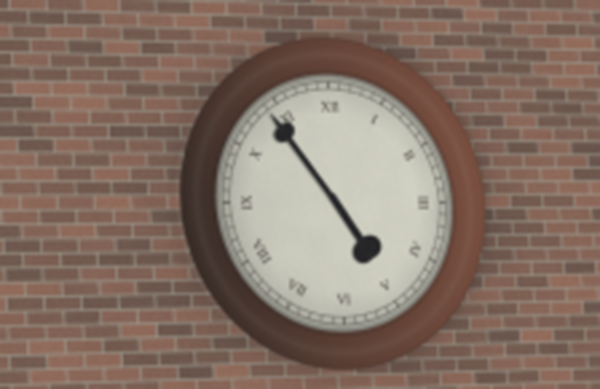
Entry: **4:54**
